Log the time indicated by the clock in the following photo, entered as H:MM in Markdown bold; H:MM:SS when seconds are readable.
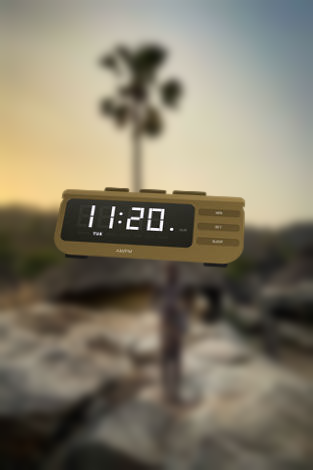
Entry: **11:20**
